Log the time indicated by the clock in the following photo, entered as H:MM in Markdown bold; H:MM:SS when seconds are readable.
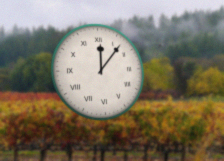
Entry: **12:07**
